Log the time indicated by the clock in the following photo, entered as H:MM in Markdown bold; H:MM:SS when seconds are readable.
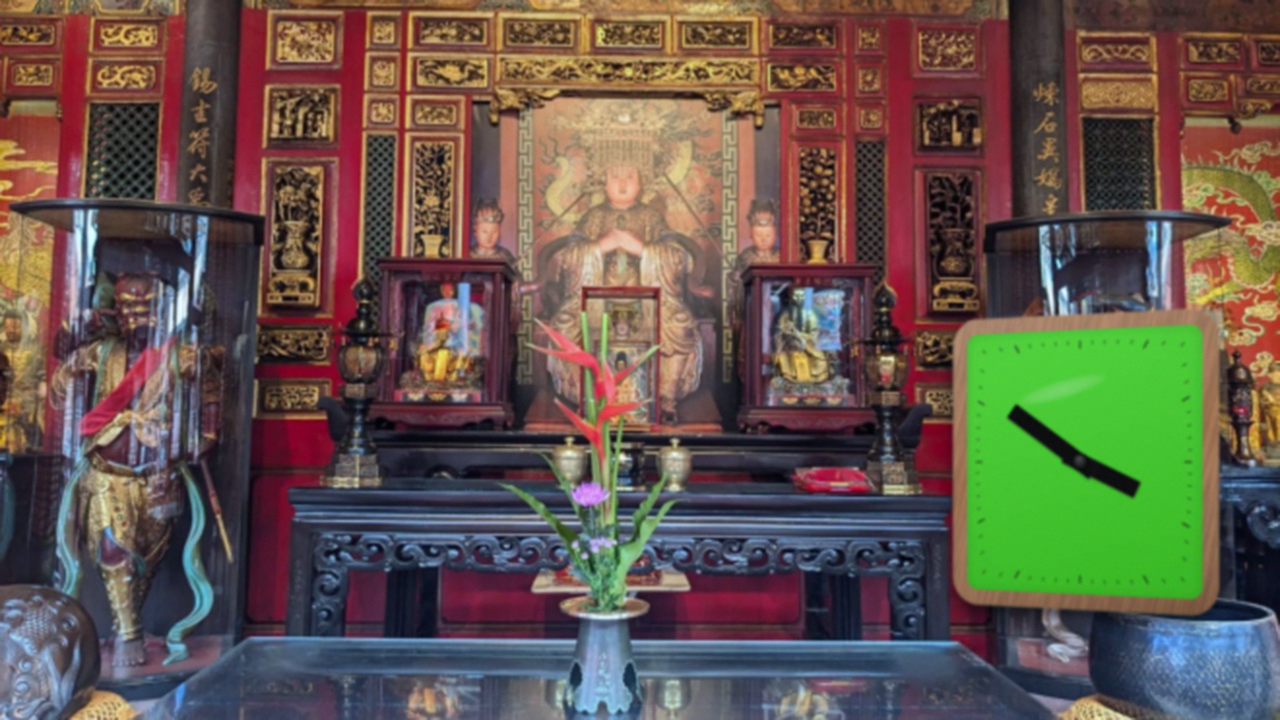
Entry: **3:51**
